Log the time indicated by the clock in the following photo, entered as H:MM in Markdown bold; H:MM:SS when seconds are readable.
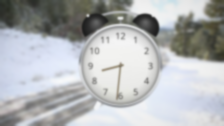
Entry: **8:31**
